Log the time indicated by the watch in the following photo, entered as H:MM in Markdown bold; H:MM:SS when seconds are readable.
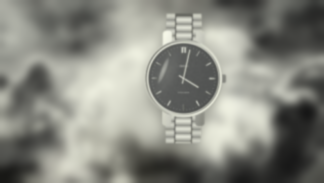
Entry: **4:02**
